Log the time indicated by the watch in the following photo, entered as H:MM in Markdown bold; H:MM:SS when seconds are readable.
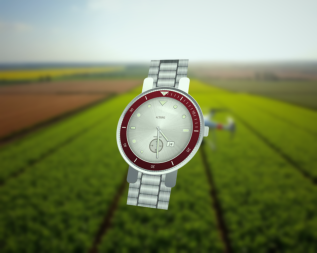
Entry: **4:29**
